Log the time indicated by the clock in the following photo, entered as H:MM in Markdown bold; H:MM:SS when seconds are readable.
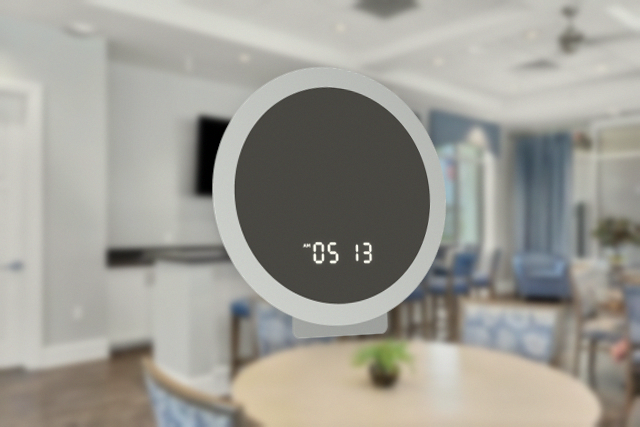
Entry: **5:13**
